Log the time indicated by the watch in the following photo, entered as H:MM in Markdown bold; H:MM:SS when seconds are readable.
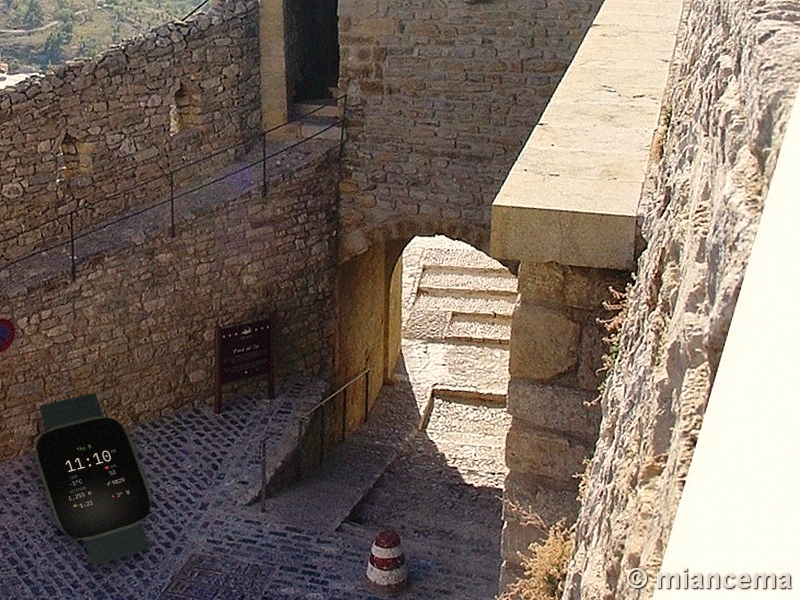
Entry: **11:10**
